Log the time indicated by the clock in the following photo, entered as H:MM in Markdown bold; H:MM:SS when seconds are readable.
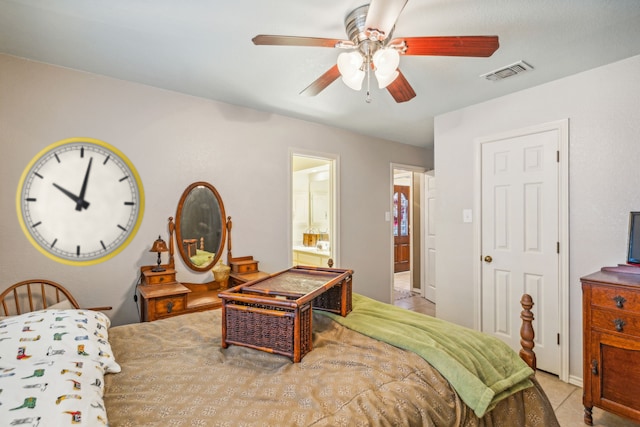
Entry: **10:02**
